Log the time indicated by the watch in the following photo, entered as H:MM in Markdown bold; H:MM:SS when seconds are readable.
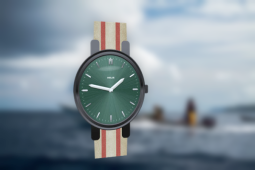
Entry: **1:47**
